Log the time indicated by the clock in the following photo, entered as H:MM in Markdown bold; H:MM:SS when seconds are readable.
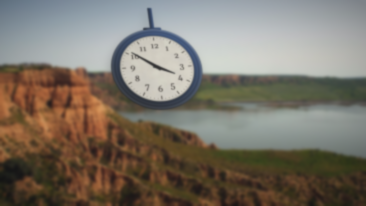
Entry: **3:51**
